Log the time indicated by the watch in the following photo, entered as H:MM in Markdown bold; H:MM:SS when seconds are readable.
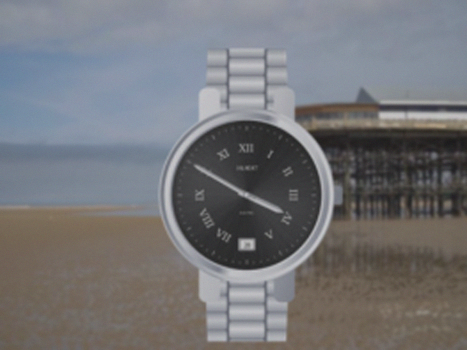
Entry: **3:50**
